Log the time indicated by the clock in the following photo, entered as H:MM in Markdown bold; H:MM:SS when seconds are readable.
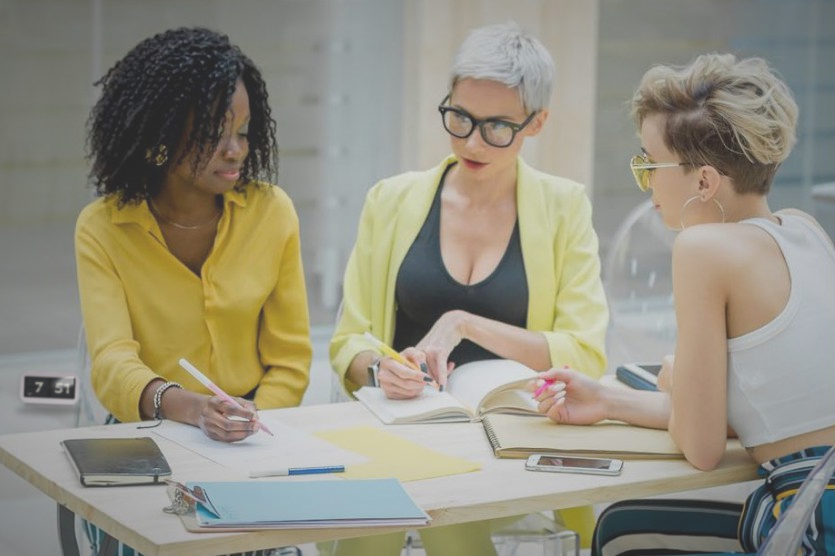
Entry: **7:51**
